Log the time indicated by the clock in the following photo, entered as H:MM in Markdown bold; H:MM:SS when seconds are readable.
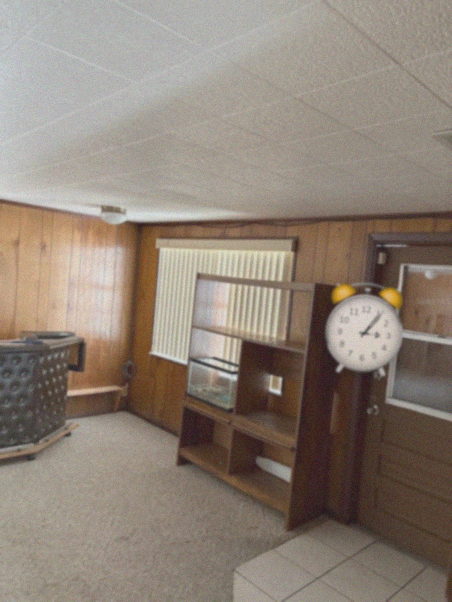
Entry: **3:06**
